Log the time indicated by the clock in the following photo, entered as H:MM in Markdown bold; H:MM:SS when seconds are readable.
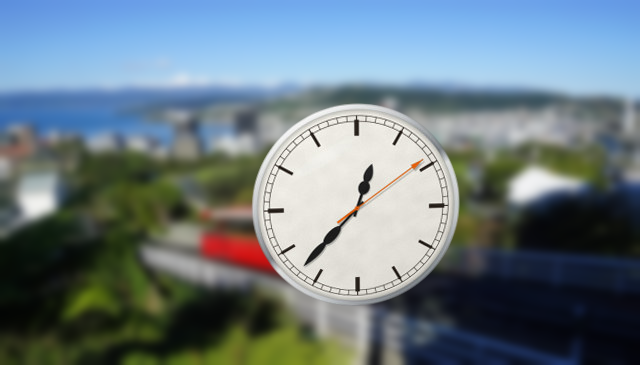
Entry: **12:37:09**
